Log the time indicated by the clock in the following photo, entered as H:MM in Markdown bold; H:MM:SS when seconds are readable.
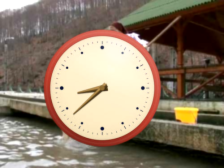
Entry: **8:38**
